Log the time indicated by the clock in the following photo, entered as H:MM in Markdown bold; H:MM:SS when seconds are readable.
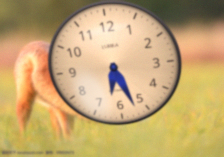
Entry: **6:27**
